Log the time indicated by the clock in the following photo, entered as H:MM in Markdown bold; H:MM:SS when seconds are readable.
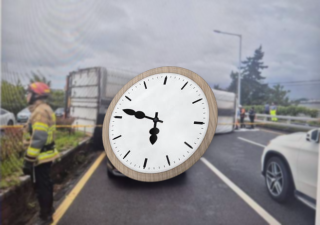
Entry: **5:47**
